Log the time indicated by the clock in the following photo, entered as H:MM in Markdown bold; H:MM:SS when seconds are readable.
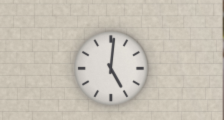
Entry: **5:01**
